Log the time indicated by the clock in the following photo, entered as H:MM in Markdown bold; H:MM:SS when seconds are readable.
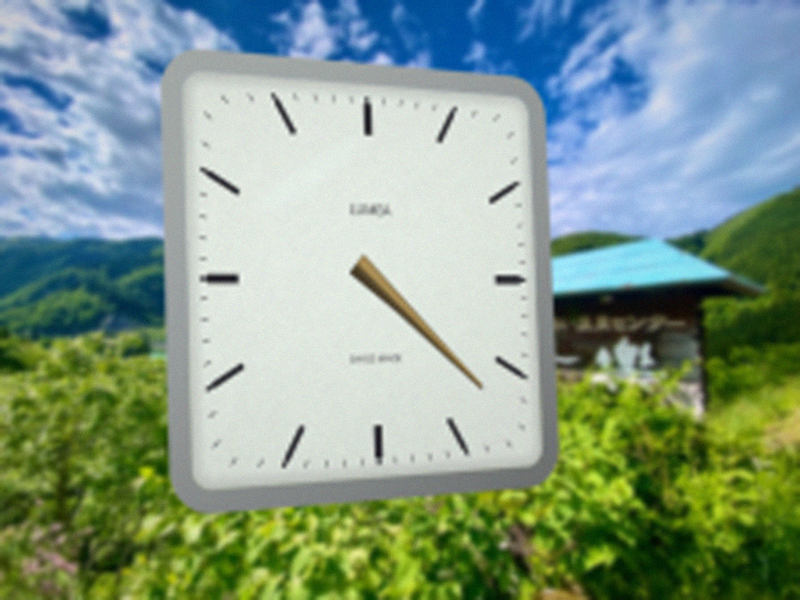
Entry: **4:22**
